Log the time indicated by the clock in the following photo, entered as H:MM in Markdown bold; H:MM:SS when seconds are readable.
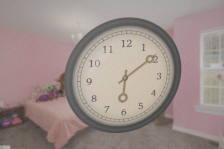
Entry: **6:09**
